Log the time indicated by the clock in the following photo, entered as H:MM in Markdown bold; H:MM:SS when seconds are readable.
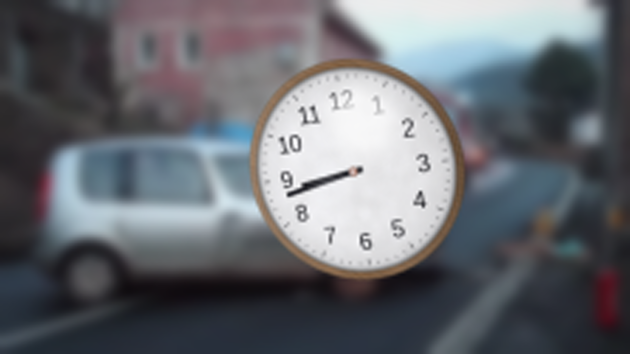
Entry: **8:43**
